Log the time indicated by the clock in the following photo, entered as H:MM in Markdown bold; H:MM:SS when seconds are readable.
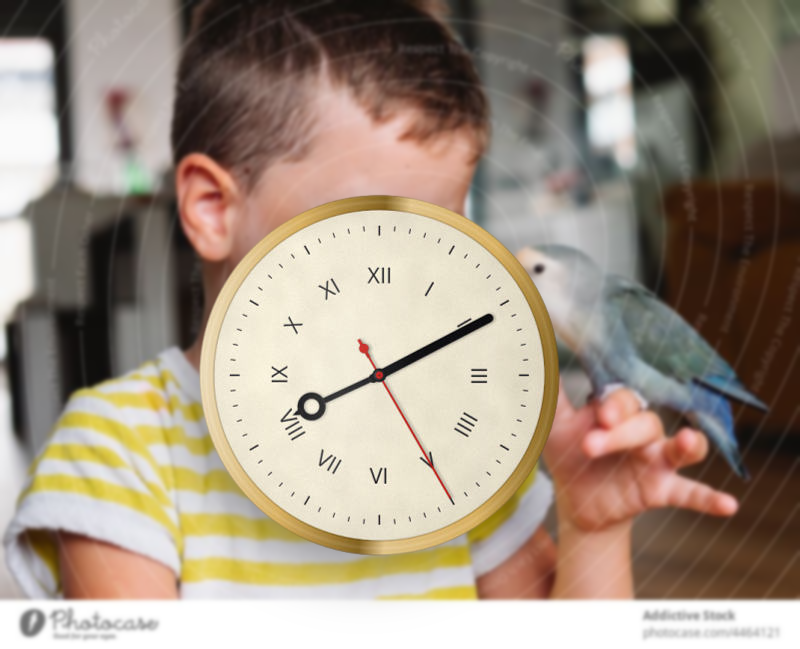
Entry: **8:10:25**
